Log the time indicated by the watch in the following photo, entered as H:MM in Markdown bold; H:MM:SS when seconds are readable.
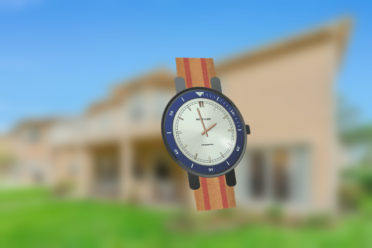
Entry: **1:58**
